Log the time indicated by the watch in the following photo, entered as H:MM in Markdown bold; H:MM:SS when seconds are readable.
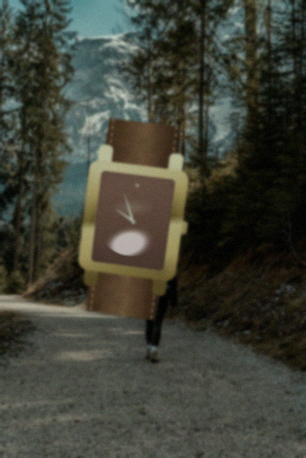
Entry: **9:56**
